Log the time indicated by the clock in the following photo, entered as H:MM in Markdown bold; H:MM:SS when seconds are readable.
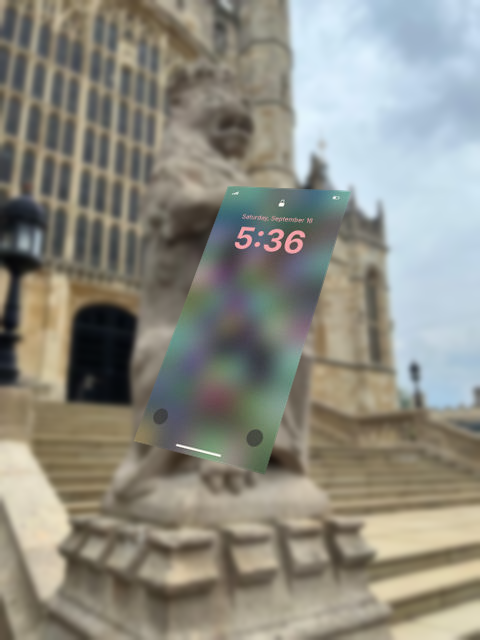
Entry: **5:36**
